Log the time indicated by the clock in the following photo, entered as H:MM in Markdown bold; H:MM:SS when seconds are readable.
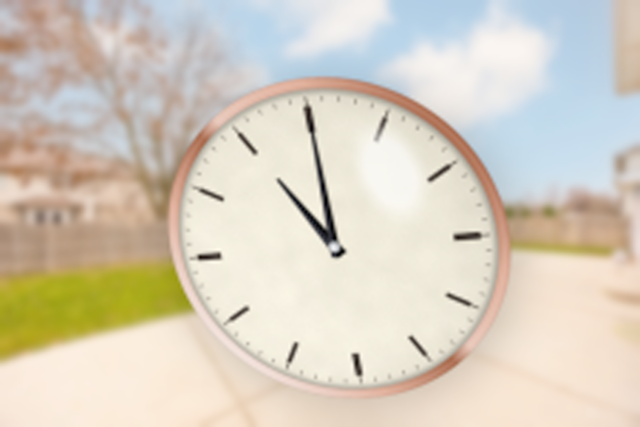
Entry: **11:00**
